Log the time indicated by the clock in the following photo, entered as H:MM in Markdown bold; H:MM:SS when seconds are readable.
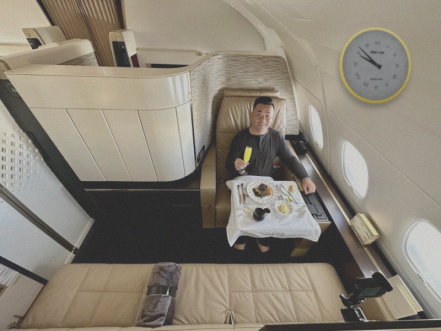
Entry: **9:52**
